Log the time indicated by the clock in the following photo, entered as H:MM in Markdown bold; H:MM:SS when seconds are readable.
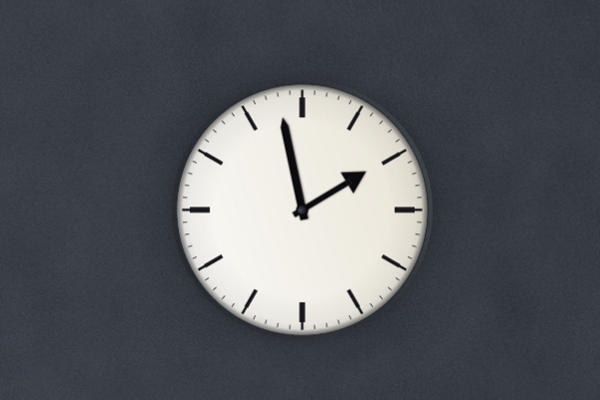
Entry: **1:58**
